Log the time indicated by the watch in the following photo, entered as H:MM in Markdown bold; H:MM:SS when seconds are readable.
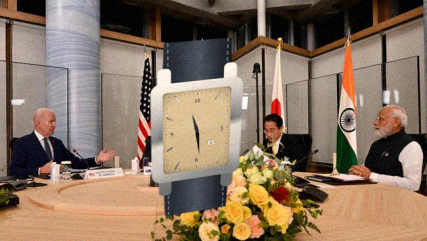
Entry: **11:29**
